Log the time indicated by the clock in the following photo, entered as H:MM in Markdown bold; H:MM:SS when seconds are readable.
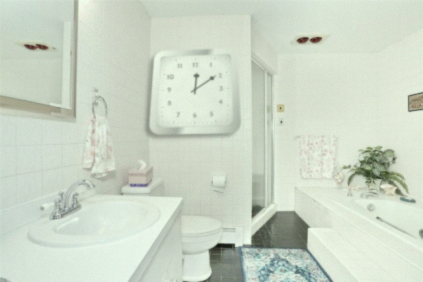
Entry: **12:09**
